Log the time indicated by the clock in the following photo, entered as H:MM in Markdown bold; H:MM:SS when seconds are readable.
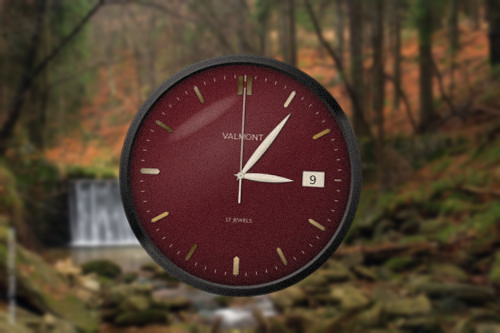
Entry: **3:06:00**
